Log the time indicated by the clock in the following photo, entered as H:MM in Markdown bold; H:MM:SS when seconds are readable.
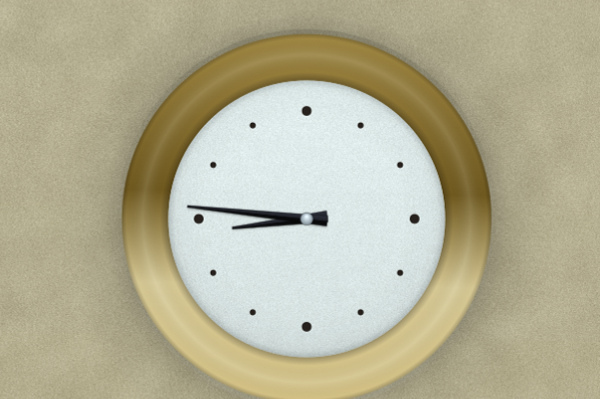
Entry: **8:46**
